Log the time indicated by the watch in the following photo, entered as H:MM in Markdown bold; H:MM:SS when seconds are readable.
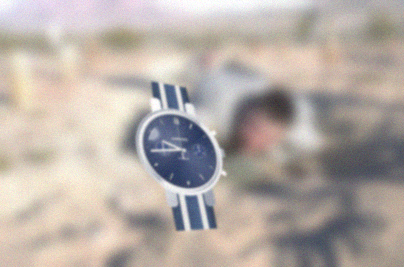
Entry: **9:44**
